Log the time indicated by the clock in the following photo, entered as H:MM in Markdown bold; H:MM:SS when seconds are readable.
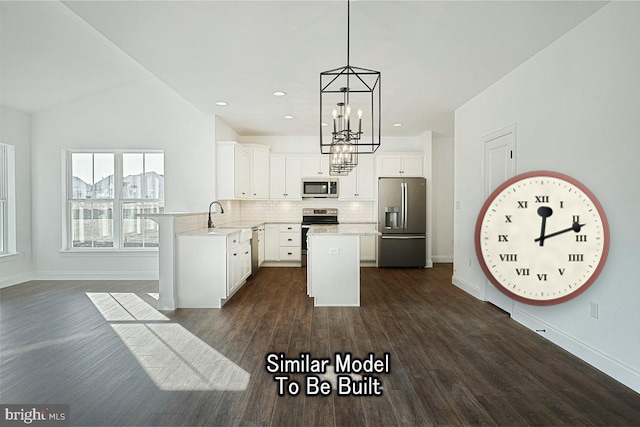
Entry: **12:12**
